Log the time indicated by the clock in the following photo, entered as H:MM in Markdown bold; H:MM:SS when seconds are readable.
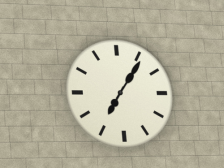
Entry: **7:06**
